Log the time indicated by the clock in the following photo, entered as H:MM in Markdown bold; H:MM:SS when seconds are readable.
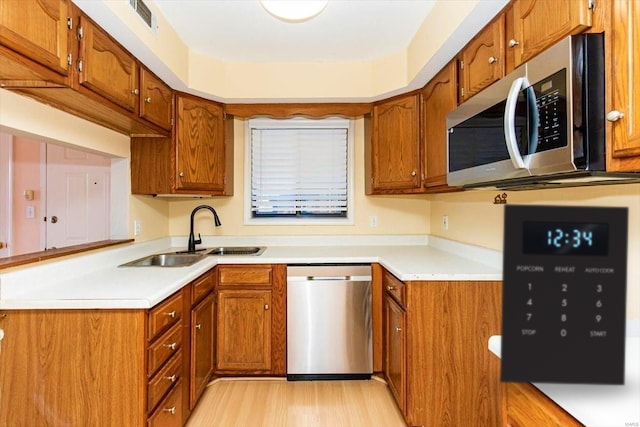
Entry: **12:34**
